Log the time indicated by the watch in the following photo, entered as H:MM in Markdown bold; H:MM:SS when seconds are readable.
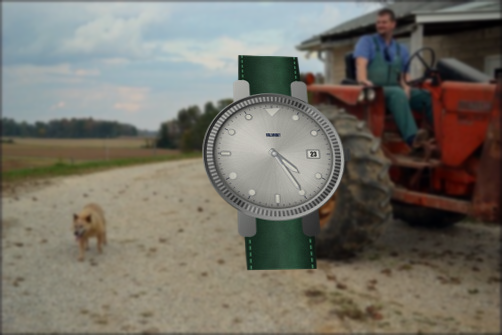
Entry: **4:25**
